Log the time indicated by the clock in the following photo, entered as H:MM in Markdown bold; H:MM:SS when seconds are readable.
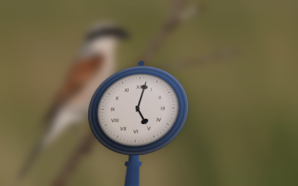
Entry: **5:02**
